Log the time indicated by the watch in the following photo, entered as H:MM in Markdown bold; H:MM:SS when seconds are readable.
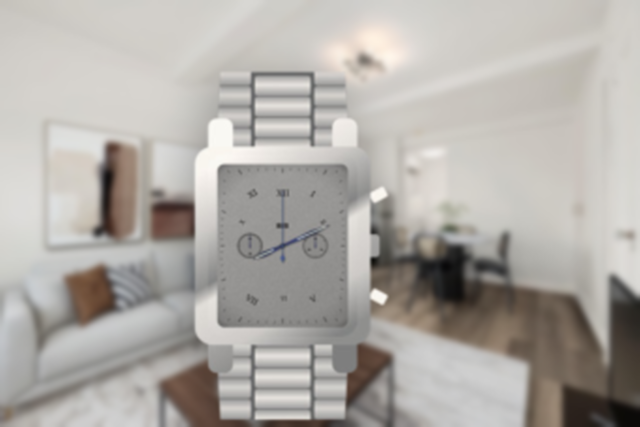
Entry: **8:11**
